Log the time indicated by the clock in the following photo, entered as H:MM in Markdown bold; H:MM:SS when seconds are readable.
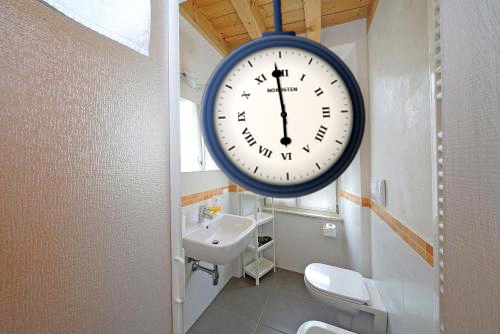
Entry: **5:59**
